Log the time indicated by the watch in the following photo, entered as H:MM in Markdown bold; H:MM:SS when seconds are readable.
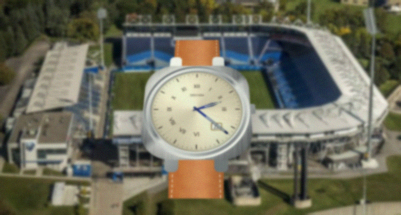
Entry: **2:22**
